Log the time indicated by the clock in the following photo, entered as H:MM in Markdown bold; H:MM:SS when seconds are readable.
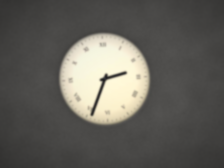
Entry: **2:34**
